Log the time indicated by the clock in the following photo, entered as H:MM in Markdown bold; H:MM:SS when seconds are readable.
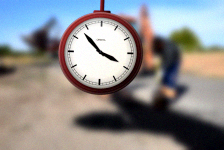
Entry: **3:53**
